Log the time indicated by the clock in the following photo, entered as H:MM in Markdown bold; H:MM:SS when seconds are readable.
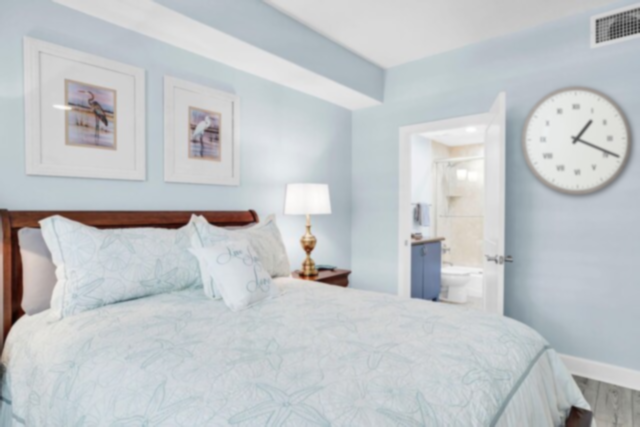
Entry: **1:19**
